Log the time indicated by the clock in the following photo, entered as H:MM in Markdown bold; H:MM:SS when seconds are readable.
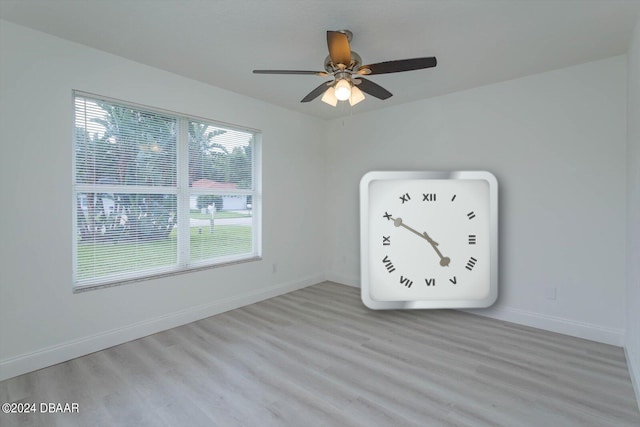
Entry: **4:50**
